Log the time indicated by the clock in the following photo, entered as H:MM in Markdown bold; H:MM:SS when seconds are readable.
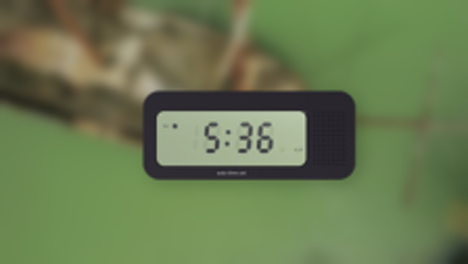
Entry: **5:36**
